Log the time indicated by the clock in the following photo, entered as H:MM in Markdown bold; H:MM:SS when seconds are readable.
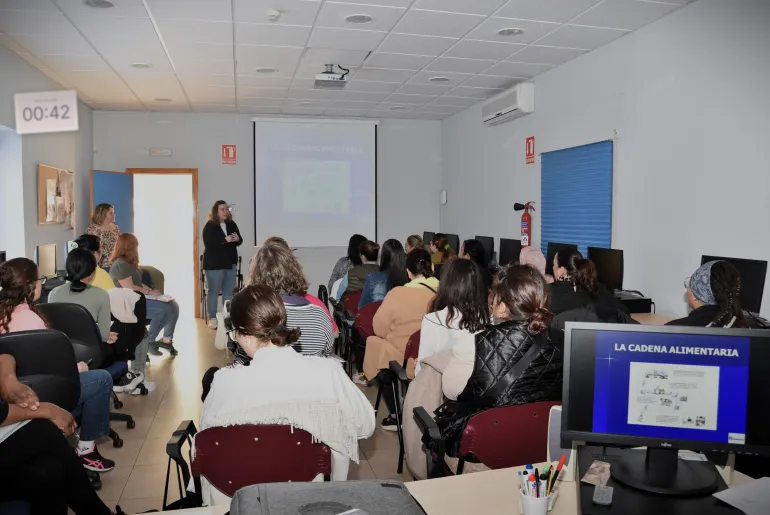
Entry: **0:42**
